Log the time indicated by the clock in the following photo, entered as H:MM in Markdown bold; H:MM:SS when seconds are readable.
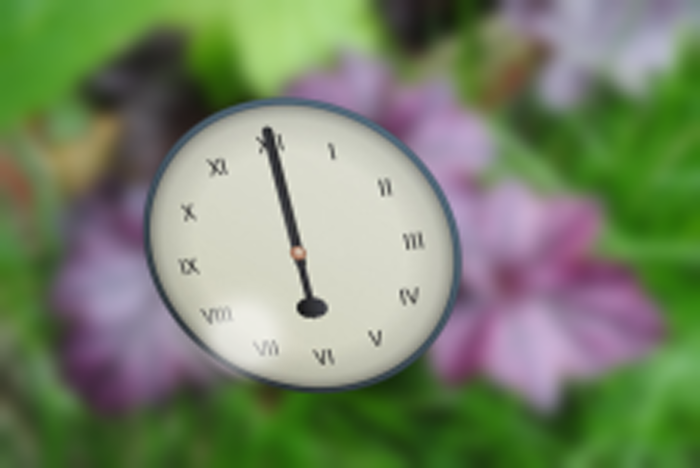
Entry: **6:00**
